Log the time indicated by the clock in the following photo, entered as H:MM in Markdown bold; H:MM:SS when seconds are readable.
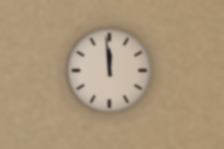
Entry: **11:59**
